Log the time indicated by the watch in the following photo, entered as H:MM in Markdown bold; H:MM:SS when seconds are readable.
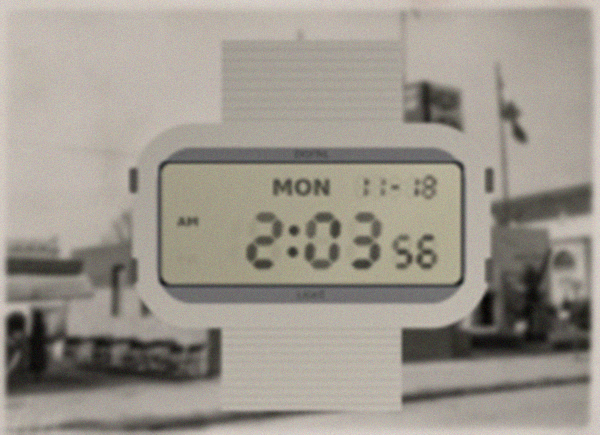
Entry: **2:03:56**
